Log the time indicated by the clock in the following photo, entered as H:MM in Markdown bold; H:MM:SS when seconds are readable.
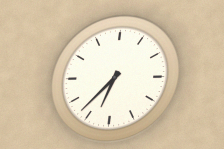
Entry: **6:37**
